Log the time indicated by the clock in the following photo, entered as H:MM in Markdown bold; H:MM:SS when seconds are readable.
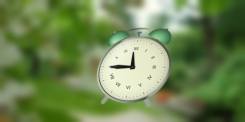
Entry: **11:45**
